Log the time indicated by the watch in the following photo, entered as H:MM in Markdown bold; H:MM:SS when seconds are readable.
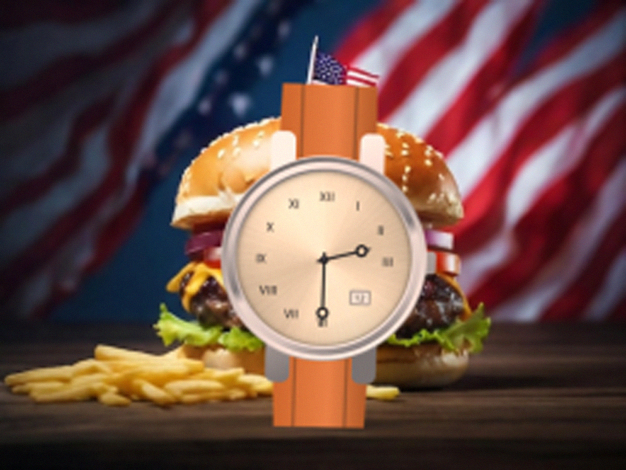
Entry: **2:30**
